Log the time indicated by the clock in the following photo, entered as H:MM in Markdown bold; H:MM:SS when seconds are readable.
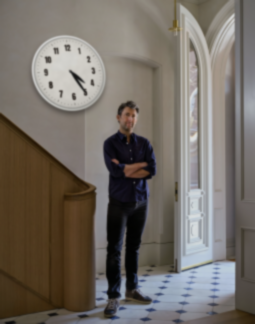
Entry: **4:25**
